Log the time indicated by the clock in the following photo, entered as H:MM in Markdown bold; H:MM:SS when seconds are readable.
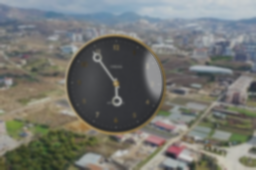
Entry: **5:54**
